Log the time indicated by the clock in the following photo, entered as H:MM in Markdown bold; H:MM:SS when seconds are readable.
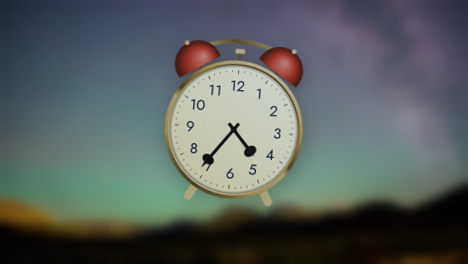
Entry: **4:36**
